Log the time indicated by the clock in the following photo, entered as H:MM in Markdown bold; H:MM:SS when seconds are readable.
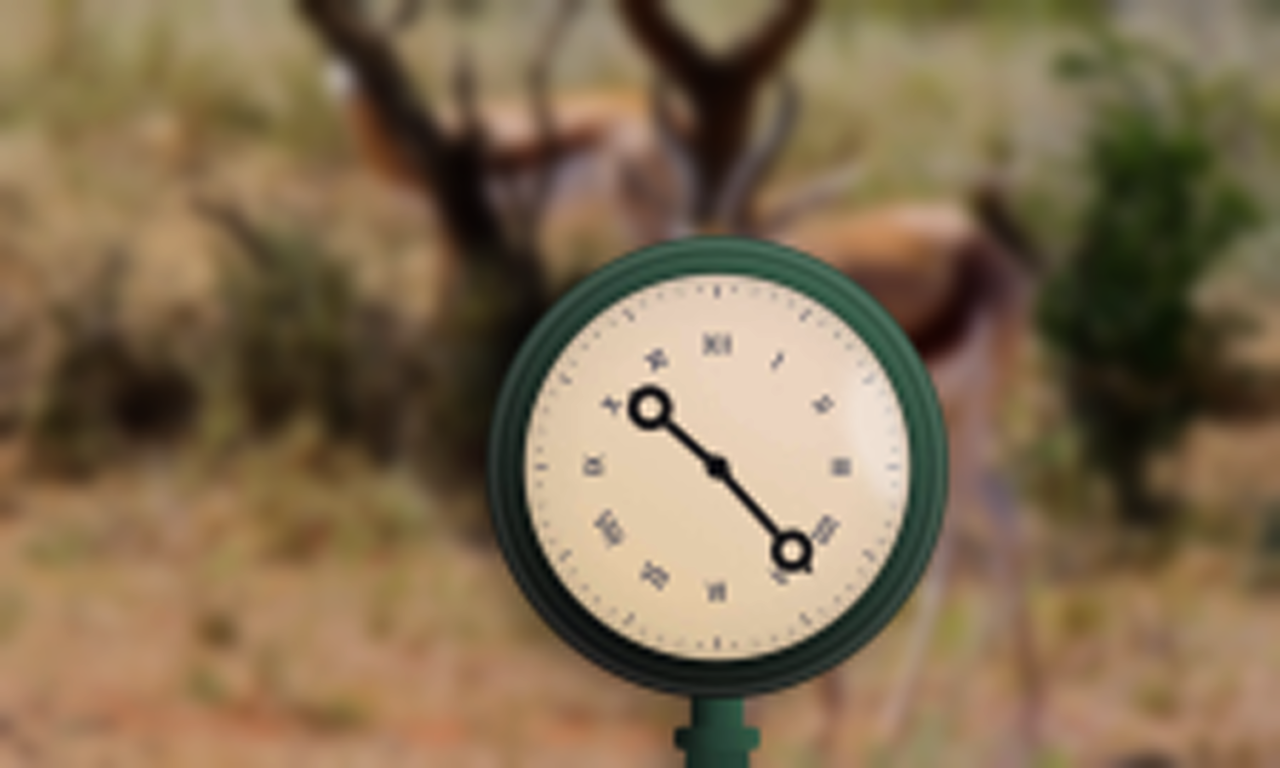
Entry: **10:23**
